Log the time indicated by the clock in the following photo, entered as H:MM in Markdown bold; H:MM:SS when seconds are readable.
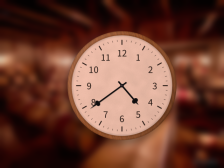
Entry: **4:39**
